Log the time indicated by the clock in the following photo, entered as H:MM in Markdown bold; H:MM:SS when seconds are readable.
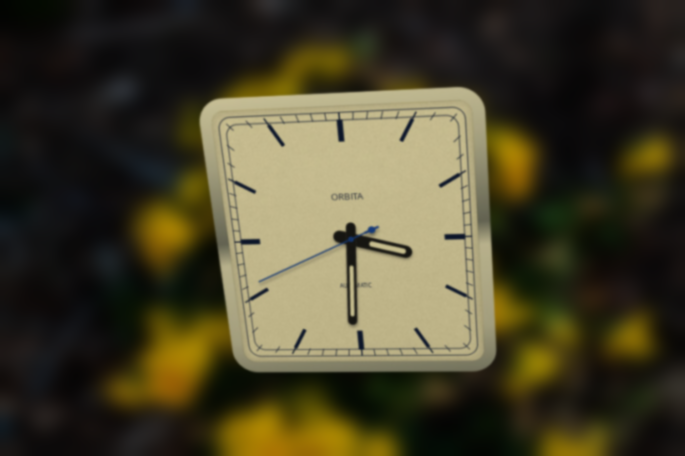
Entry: **3:30:41**
